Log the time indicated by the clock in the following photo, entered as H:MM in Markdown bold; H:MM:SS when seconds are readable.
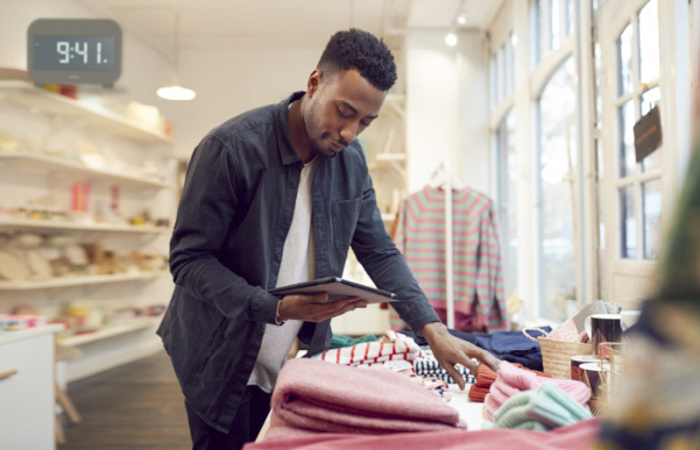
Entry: **9:41**
